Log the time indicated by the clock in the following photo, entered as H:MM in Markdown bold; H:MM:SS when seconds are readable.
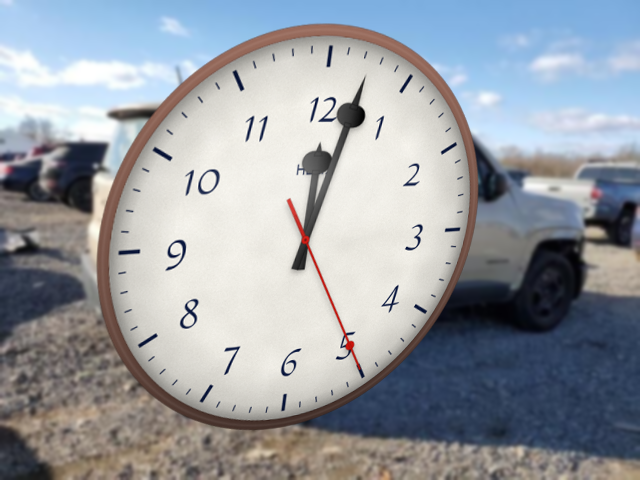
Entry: **12:02:25**
